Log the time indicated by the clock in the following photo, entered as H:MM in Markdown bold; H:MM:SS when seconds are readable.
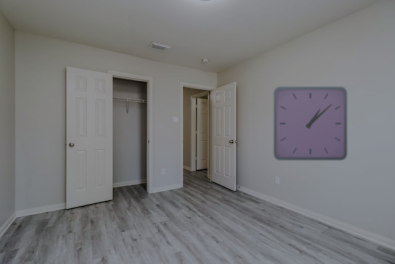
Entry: **1:08**
